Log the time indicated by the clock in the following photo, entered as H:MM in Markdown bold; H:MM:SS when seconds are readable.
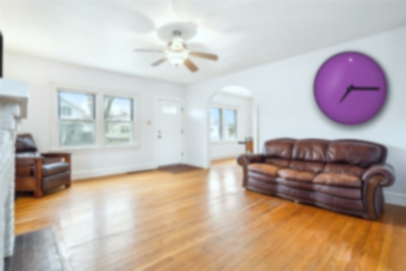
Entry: **7:15**
